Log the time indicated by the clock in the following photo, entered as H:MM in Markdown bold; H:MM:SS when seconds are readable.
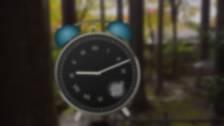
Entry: **9:12**
